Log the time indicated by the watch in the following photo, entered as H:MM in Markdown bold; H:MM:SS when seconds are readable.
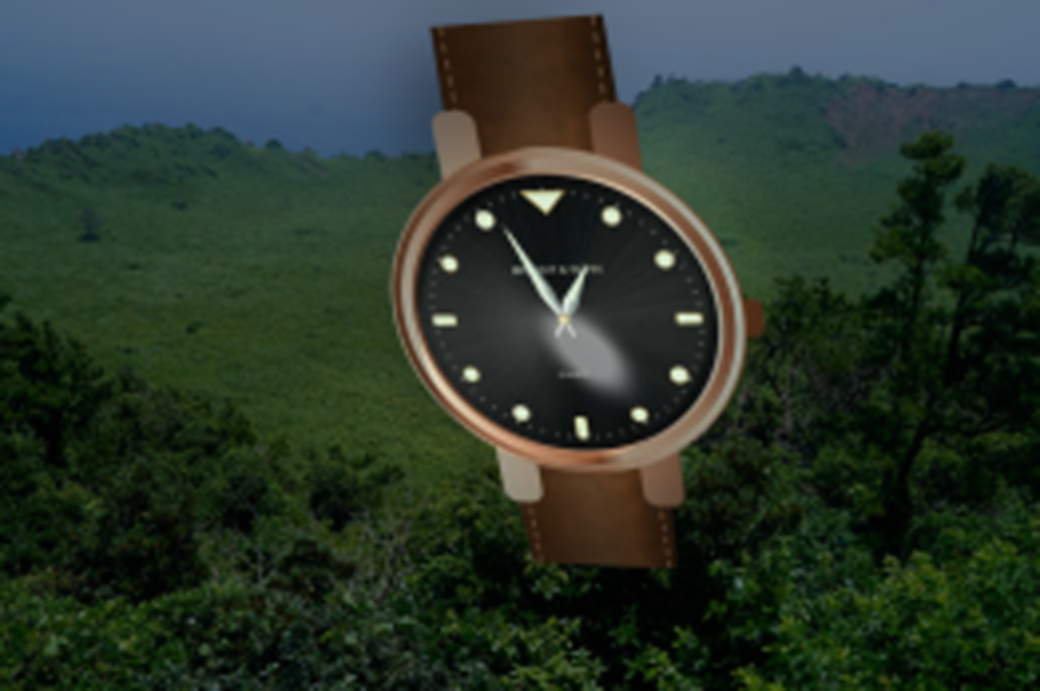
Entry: **12:56**
